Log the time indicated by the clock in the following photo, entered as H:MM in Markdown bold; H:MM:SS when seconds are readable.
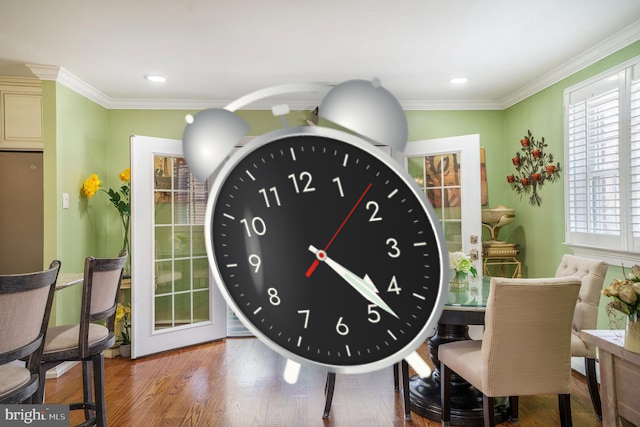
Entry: **4:23:08**
